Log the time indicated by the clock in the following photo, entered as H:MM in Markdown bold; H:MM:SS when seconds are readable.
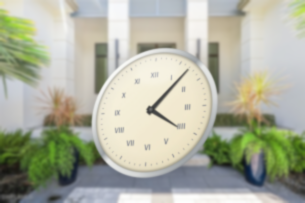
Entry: **4:07**
